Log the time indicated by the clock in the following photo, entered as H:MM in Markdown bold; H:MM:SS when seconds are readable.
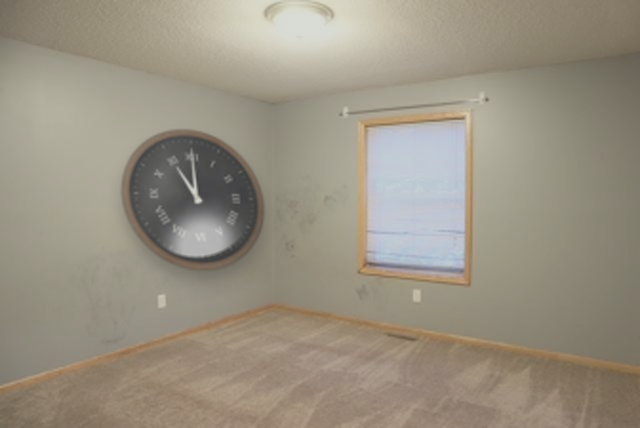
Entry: **11:00**
